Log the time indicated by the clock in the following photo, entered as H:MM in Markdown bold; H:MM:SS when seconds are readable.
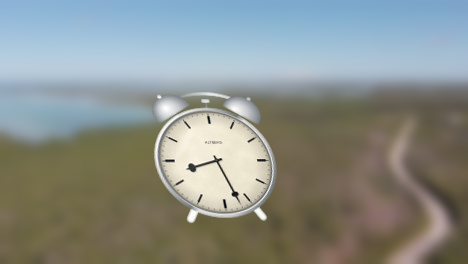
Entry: **8:27**
